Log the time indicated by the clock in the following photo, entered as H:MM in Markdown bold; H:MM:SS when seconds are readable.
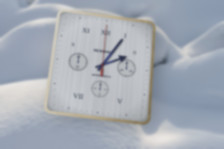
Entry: **2:05**
